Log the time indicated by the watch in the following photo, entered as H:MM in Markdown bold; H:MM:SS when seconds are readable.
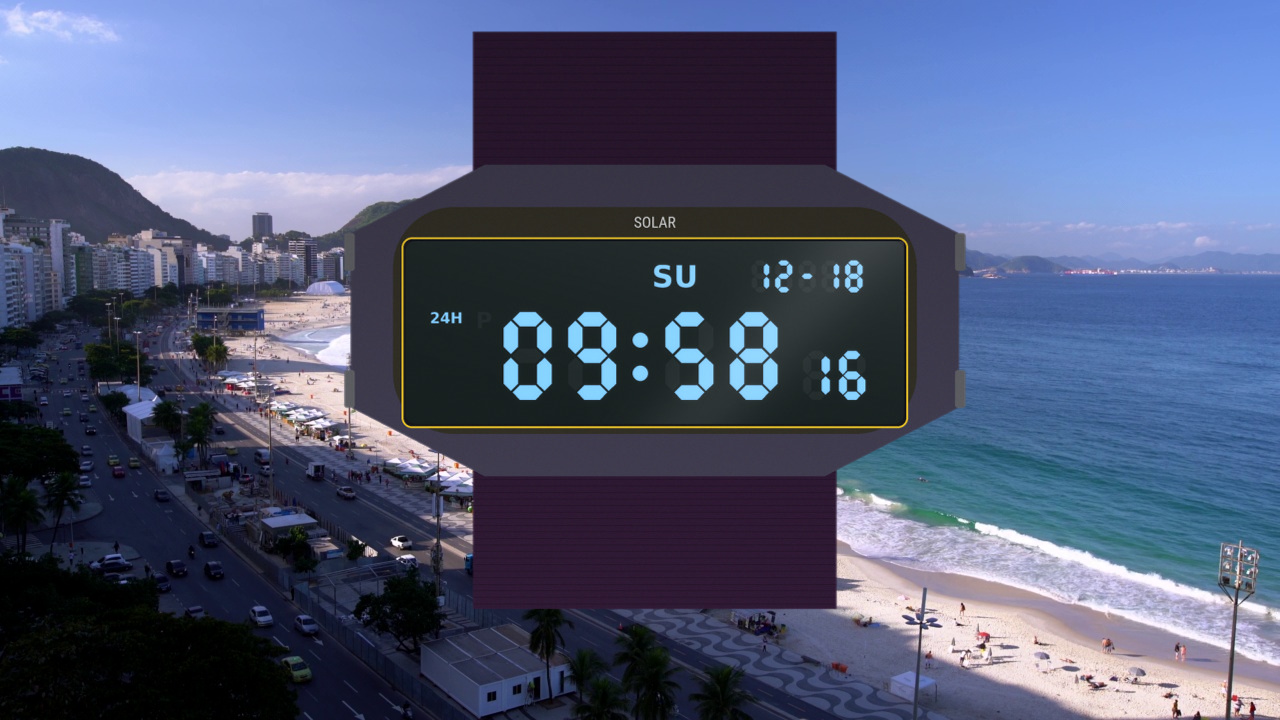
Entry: **9:58:16**
